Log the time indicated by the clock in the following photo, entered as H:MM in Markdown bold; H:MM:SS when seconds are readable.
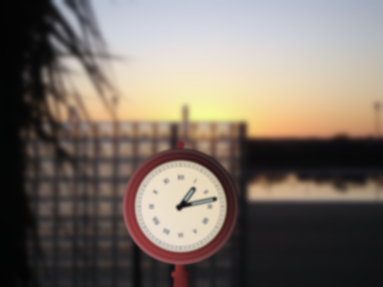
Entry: **1:13**
